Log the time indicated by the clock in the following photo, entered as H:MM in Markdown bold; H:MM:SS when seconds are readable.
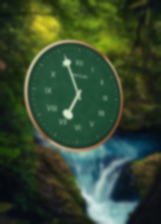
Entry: **6:56**
